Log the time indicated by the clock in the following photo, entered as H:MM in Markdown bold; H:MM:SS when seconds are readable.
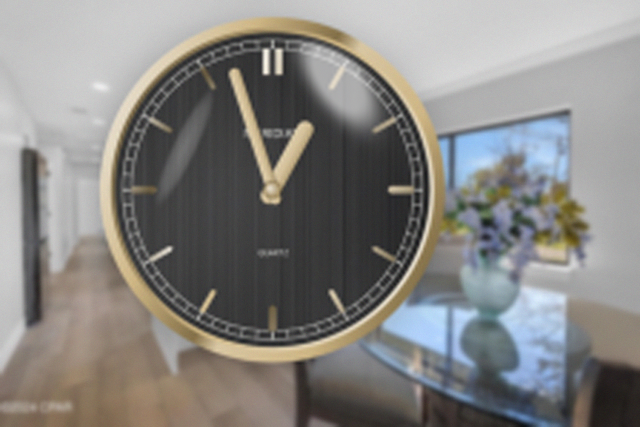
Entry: **12:57**
